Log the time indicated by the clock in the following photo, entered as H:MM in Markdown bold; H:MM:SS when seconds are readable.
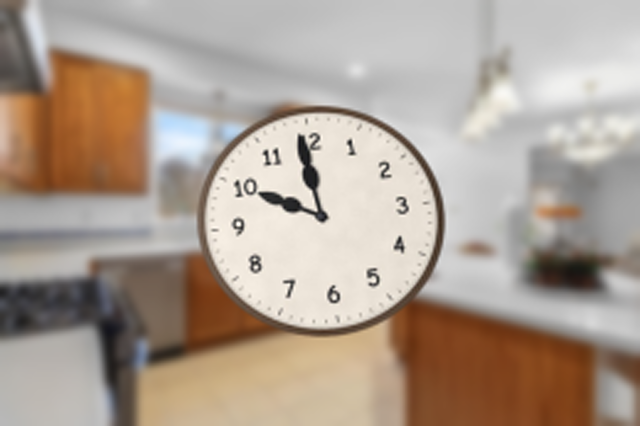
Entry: **9:59**
